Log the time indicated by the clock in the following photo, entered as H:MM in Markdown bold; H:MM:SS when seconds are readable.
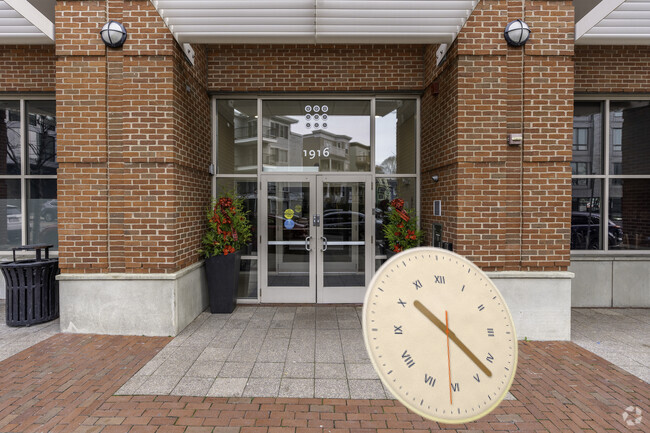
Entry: **10:22:31**
